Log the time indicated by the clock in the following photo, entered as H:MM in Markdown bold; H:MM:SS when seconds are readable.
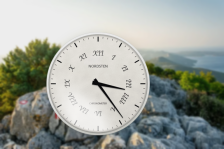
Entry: **3:24**
